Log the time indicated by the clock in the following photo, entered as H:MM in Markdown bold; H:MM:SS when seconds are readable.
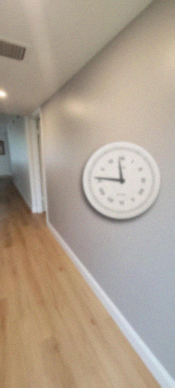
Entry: **11:46**
